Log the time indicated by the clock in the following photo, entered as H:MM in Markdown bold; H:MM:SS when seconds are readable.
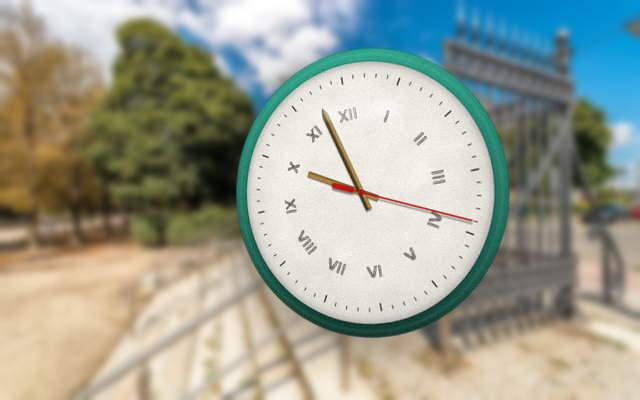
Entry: **9:57:19**
